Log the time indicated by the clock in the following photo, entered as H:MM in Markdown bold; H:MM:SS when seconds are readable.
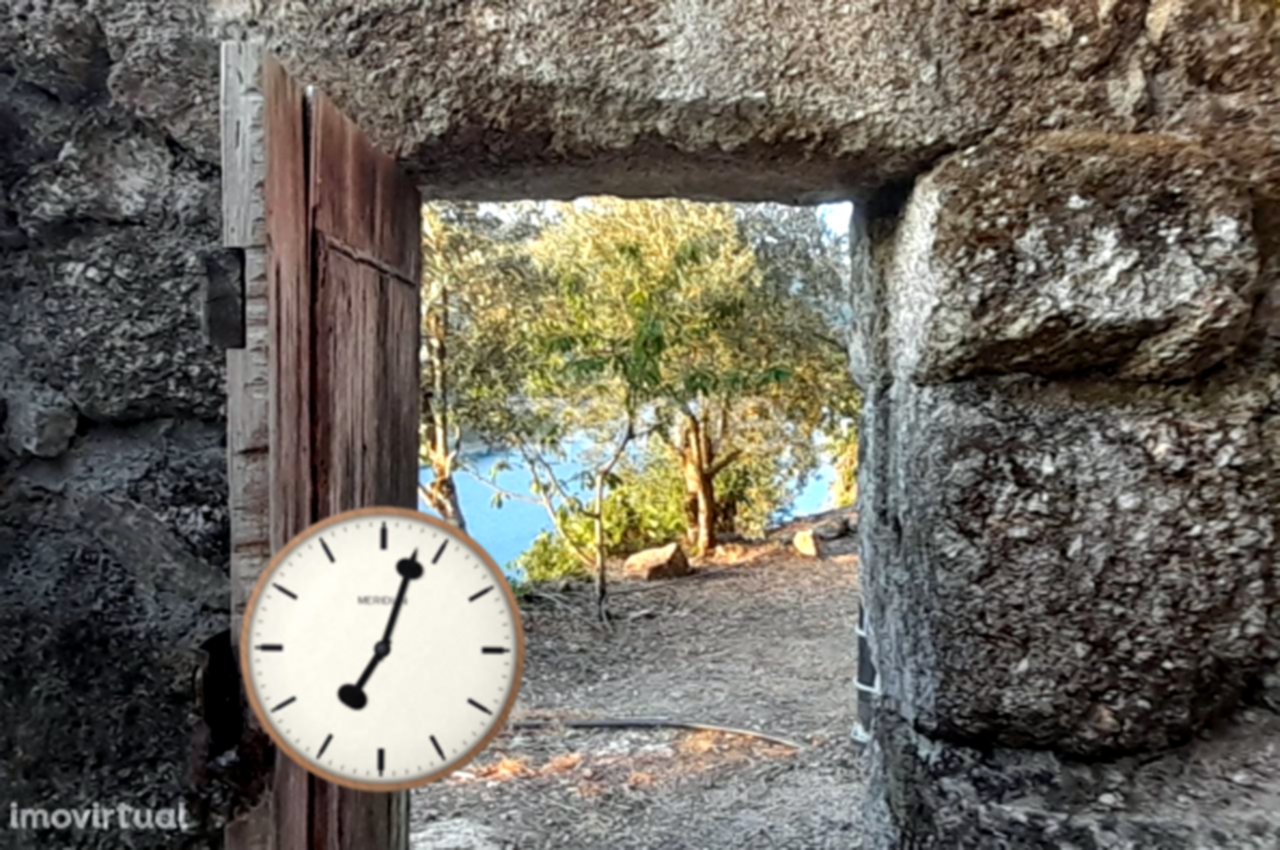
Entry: **7:03**
